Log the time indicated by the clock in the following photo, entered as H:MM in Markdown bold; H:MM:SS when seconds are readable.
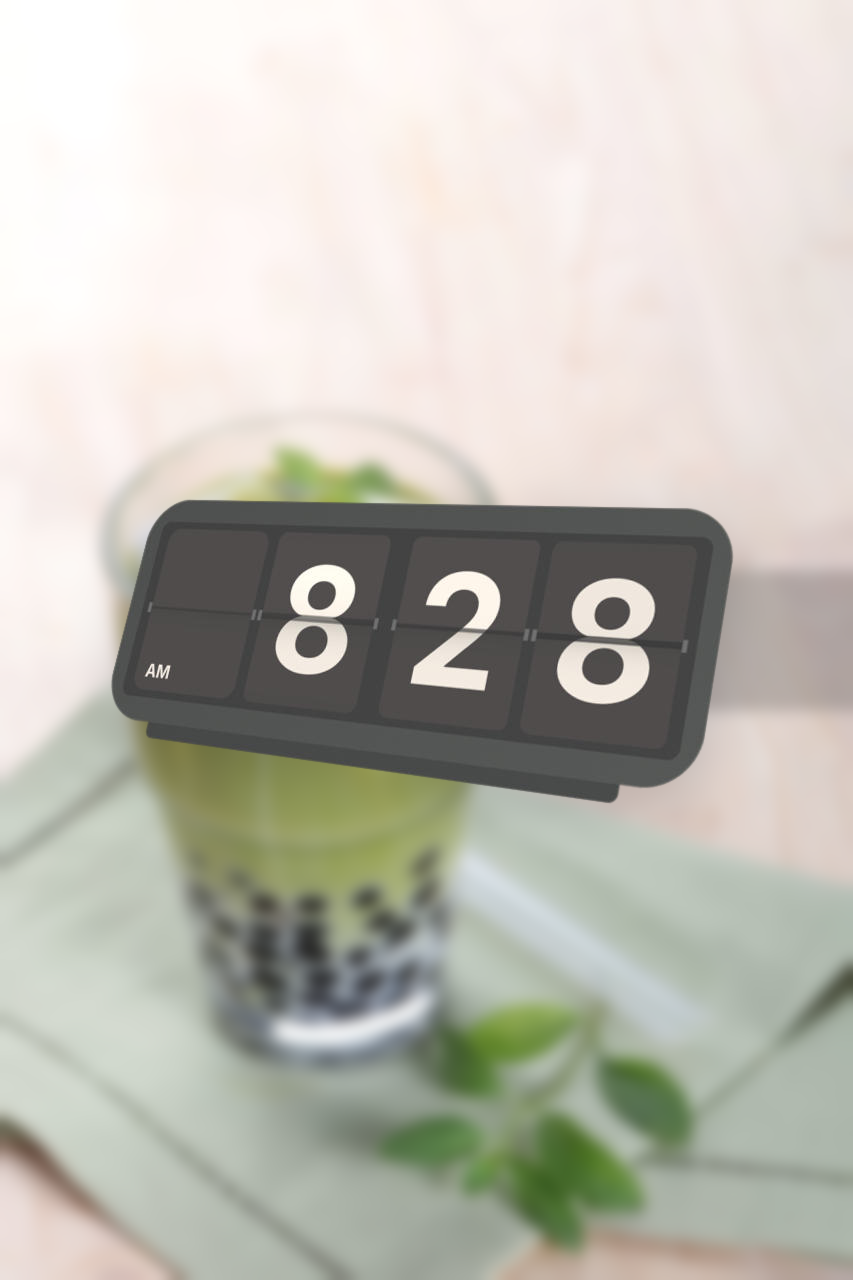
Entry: **8:28**
